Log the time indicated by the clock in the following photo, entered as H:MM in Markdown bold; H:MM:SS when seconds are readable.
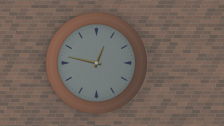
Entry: **12:47**
